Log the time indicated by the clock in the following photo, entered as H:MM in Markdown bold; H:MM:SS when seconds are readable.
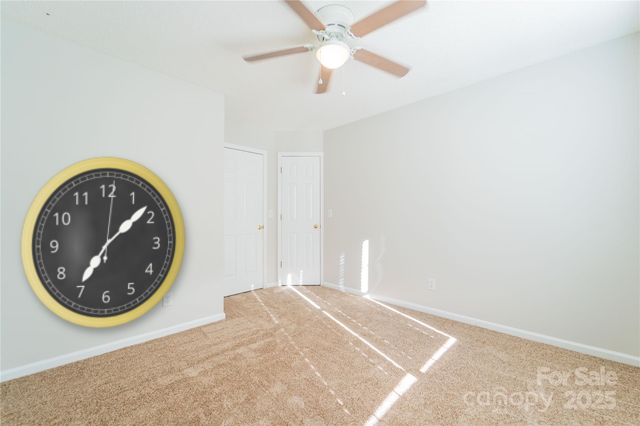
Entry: **7:08:01**
